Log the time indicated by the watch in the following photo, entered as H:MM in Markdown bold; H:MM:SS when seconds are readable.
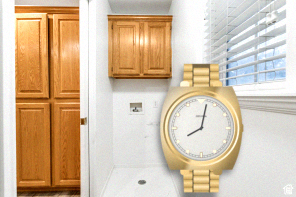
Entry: **8:02**
